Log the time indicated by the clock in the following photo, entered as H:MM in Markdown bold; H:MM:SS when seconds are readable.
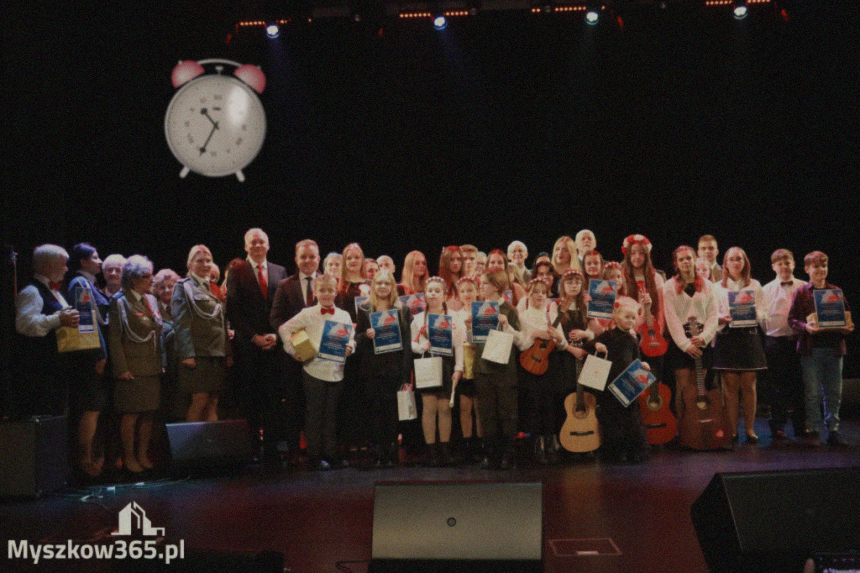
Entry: **10:34**
